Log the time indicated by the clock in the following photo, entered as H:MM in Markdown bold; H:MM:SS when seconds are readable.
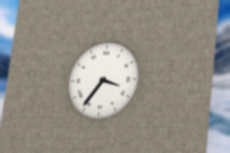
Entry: **3:36**
